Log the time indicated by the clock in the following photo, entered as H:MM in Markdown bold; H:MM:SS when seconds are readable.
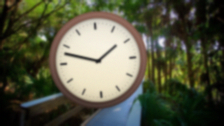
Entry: **1:48**
